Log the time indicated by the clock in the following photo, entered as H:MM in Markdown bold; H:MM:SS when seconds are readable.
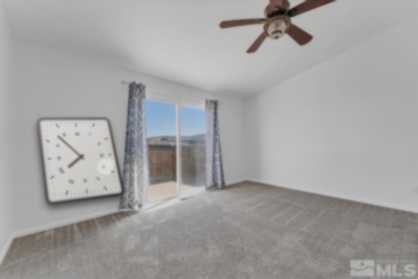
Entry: **7:53**
